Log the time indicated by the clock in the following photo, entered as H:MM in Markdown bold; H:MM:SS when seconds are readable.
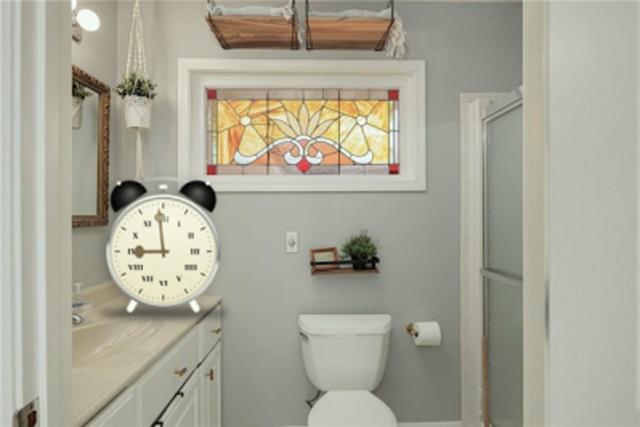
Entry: **8:59**
